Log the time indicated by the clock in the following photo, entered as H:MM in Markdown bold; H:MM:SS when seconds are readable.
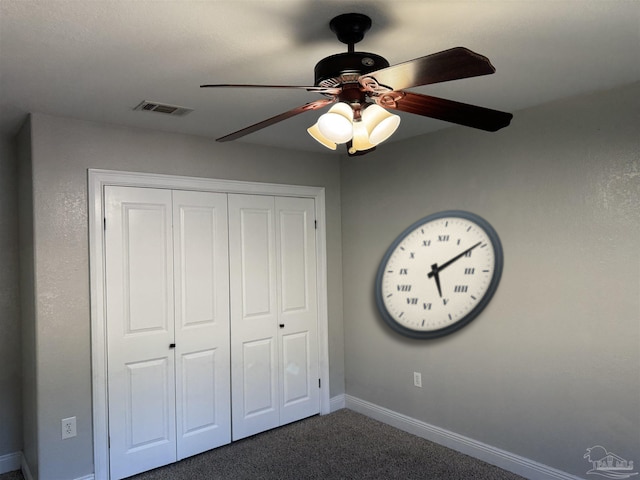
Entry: **5:09**
